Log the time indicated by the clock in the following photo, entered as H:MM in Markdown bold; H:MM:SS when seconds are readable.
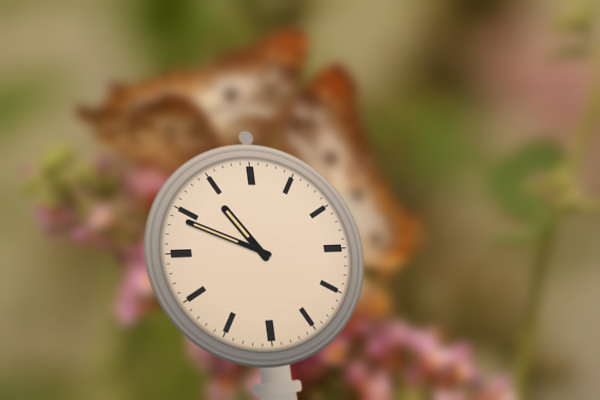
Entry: **10:49**
